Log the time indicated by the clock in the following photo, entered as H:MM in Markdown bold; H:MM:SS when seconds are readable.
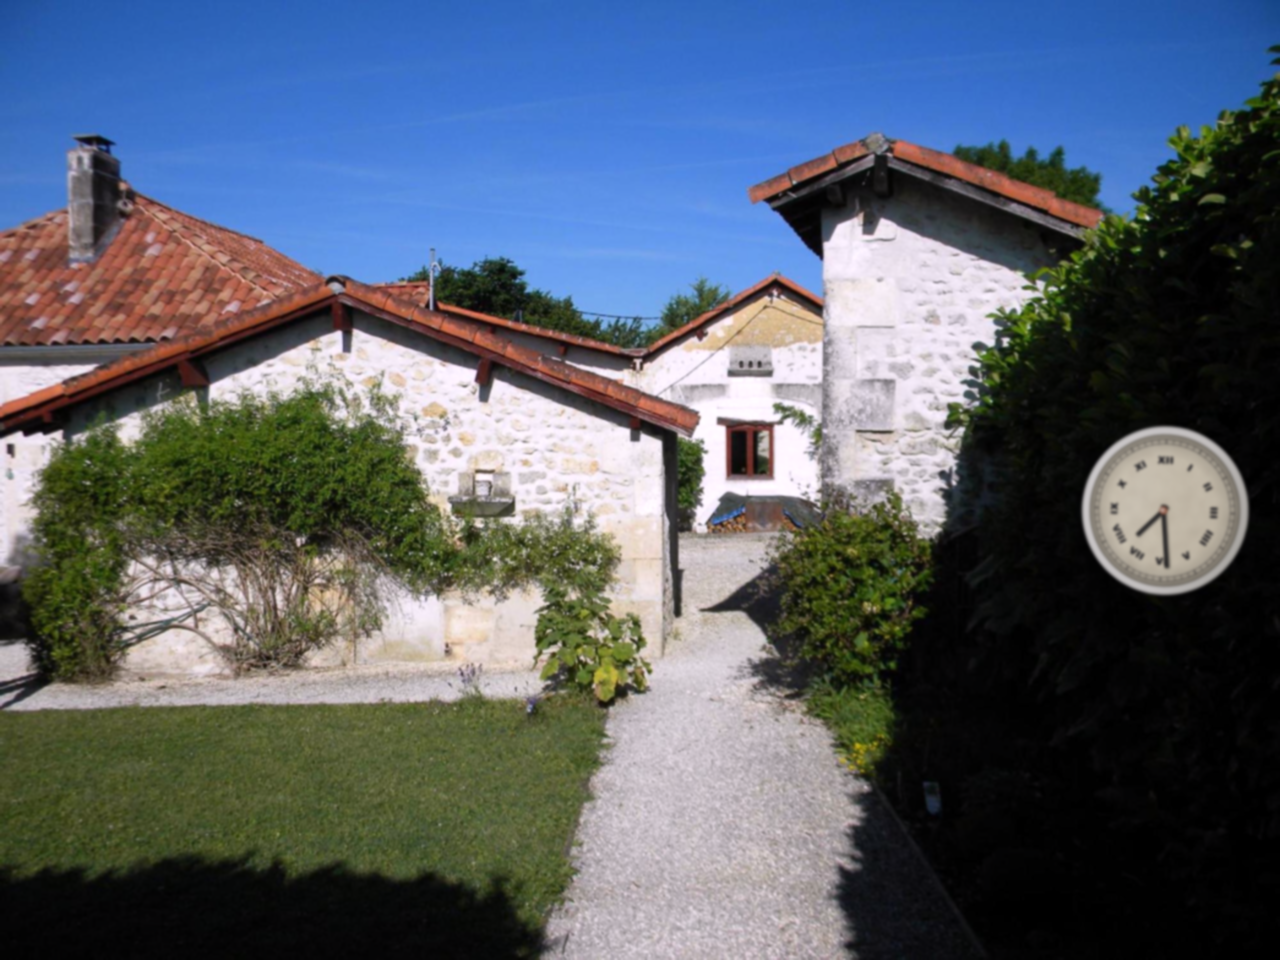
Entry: **7:29**
